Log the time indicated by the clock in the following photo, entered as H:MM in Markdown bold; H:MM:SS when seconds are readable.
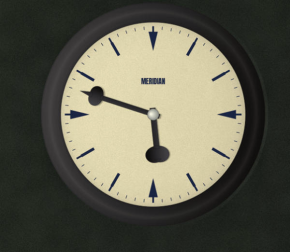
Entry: **5:48**
